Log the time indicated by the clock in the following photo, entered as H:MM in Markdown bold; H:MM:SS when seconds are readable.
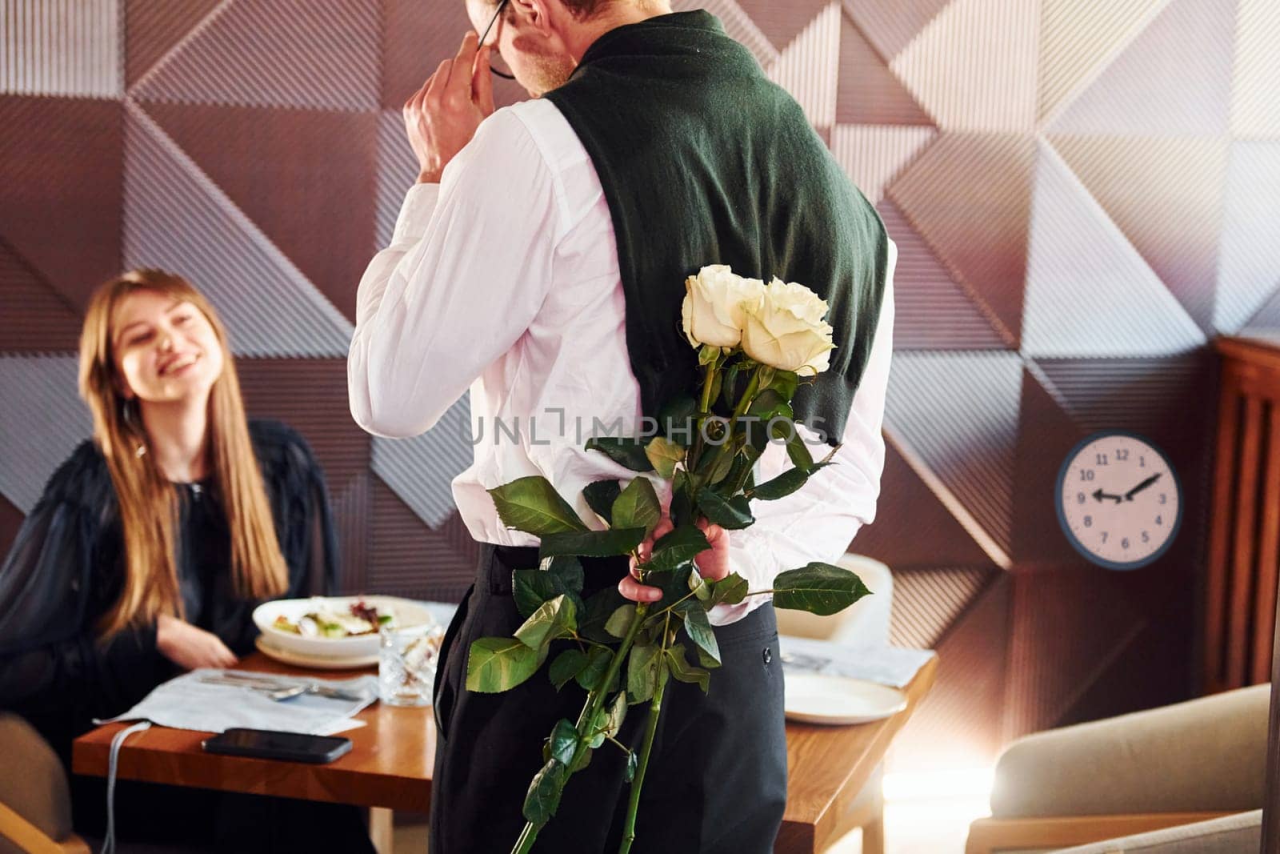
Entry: **9:10**
